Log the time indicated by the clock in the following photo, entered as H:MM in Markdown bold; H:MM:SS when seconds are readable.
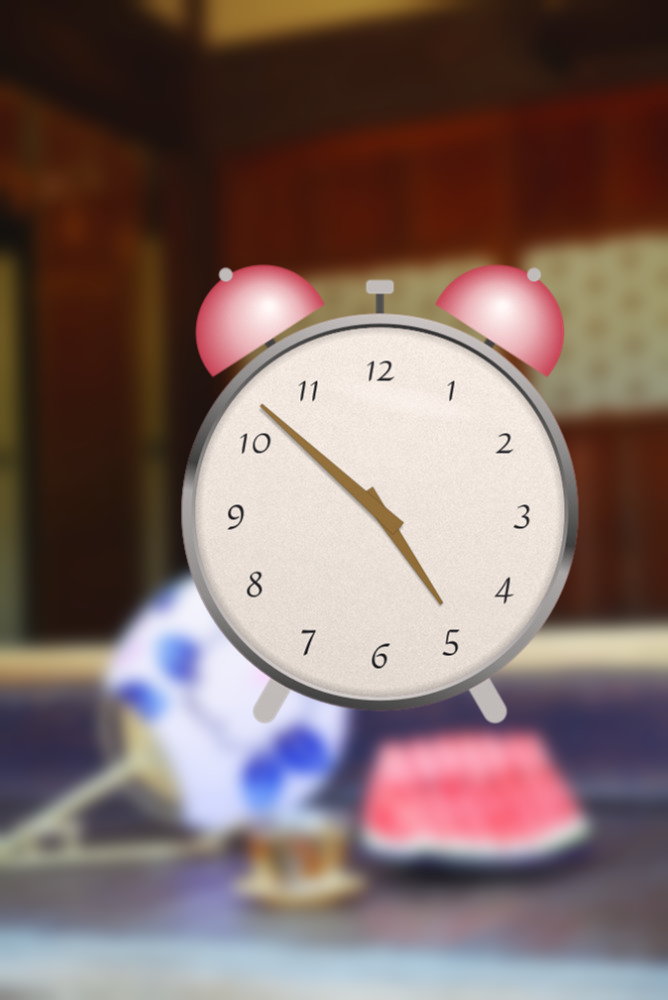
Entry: **4:52**
